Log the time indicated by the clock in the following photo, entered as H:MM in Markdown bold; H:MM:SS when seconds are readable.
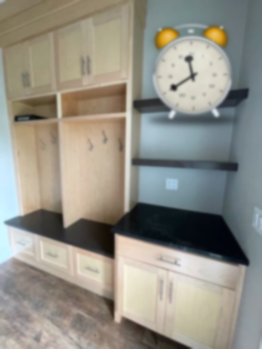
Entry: **11:40**
